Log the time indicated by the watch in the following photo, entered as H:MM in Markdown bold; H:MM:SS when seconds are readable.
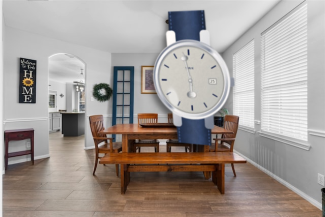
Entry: **5:58**
